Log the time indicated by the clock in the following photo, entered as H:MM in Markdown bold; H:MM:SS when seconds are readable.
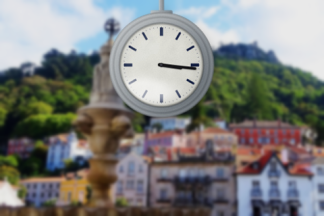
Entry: **3:16**
